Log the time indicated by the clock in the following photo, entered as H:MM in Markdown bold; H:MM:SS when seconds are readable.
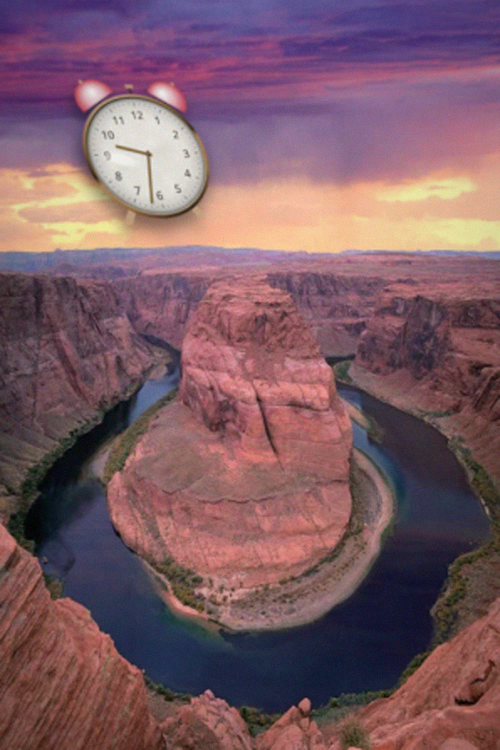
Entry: **9:32**
